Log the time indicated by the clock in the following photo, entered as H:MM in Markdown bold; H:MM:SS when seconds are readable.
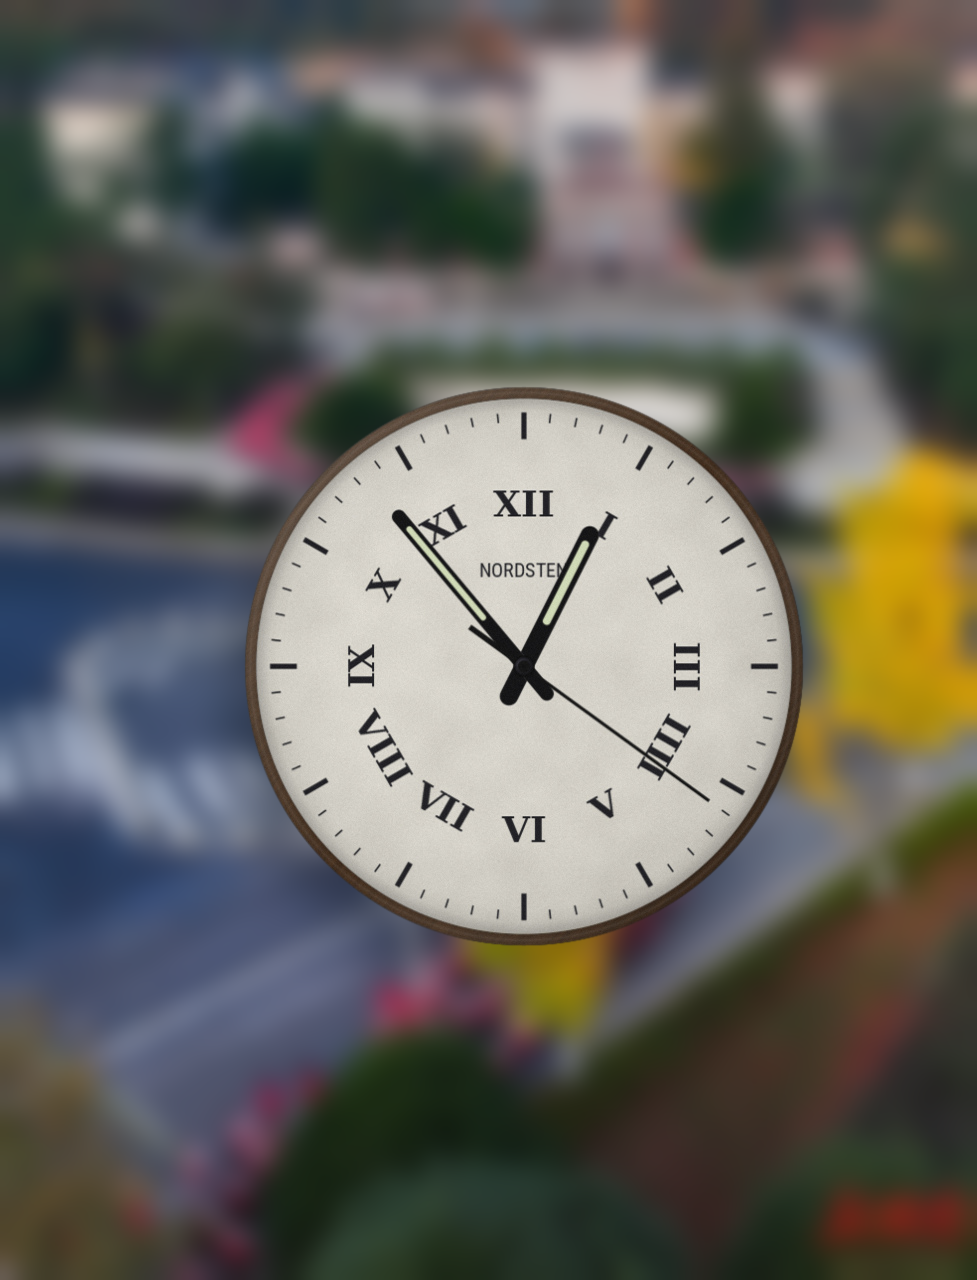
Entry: **12:53:21**
